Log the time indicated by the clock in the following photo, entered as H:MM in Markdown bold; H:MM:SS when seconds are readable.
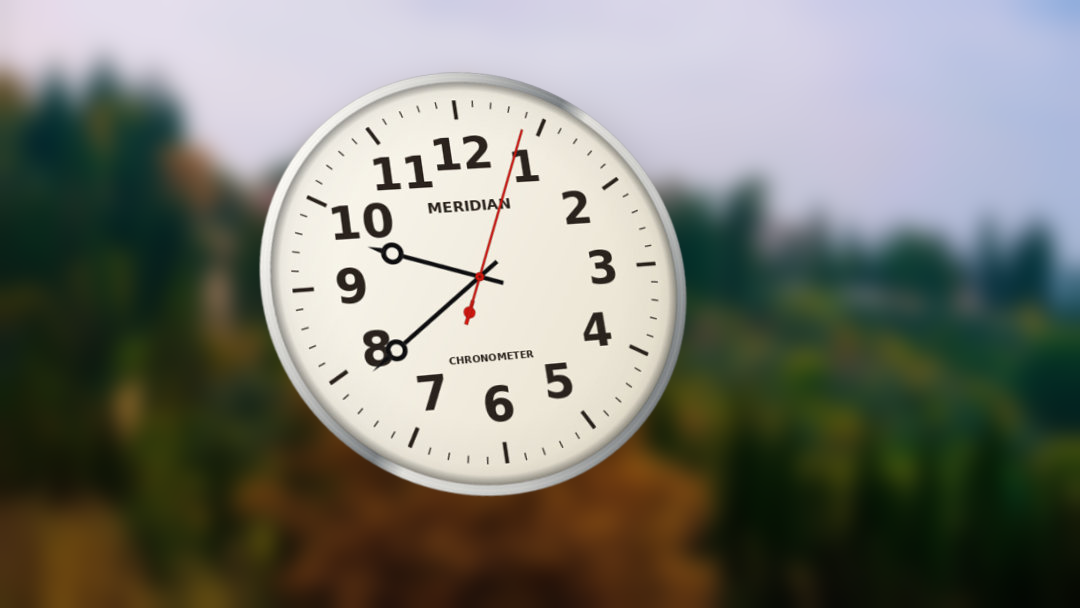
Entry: **9:39:04**
